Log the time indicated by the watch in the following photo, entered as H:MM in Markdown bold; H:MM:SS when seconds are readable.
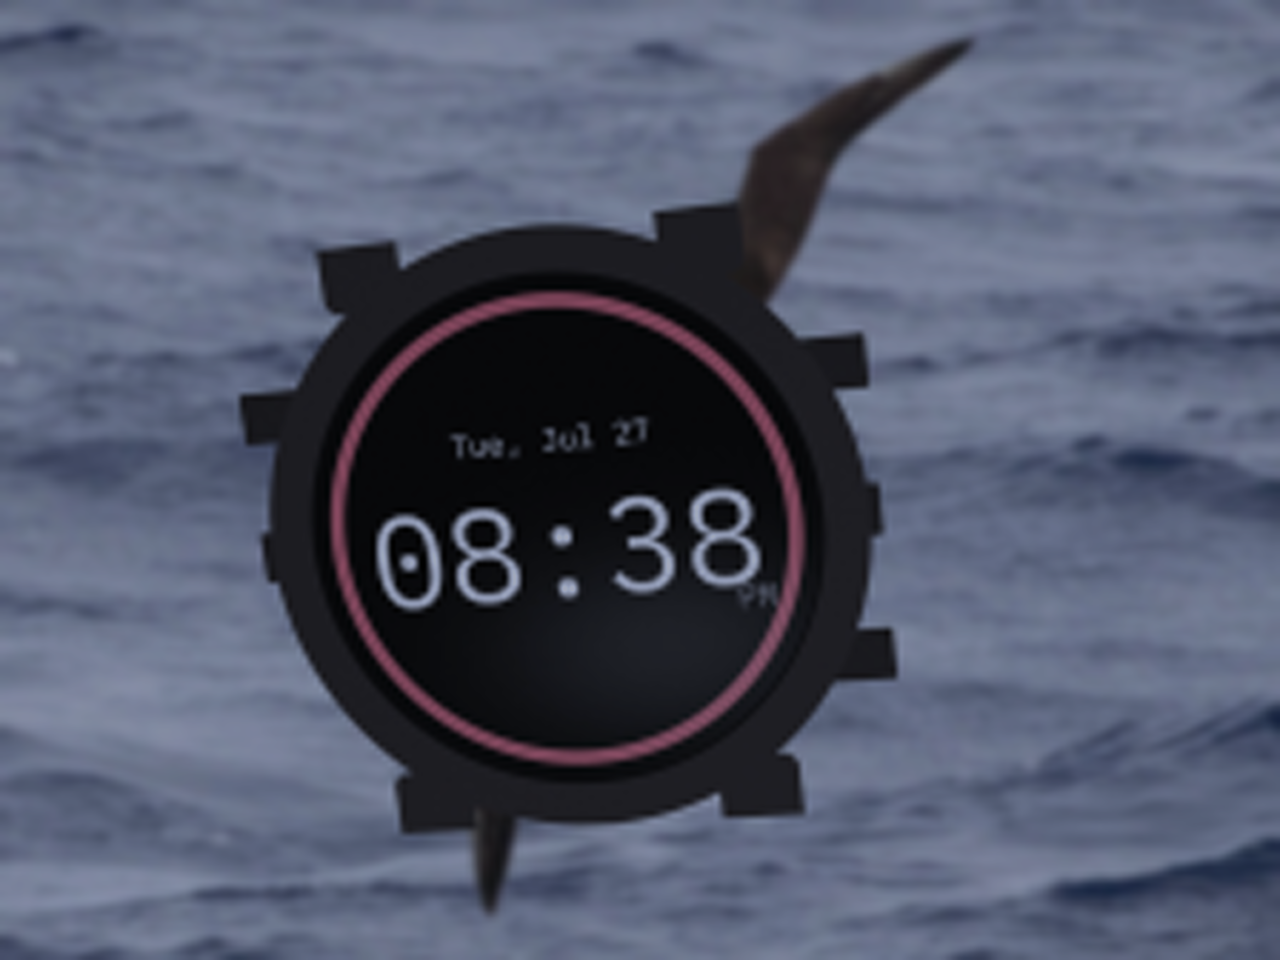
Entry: **8:38**
